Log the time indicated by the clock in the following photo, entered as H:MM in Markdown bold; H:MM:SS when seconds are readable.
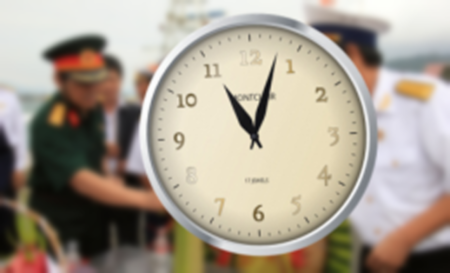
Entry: **11:03**
